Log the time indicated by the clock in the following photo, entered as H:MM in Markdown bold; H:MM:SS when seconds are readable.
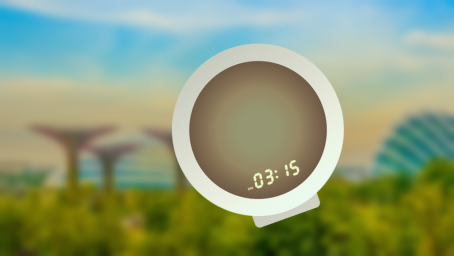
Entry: **3:15**
